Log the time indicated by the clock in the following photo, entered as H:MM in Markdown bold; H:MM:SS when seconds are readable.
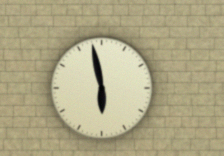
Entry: **5:58**
